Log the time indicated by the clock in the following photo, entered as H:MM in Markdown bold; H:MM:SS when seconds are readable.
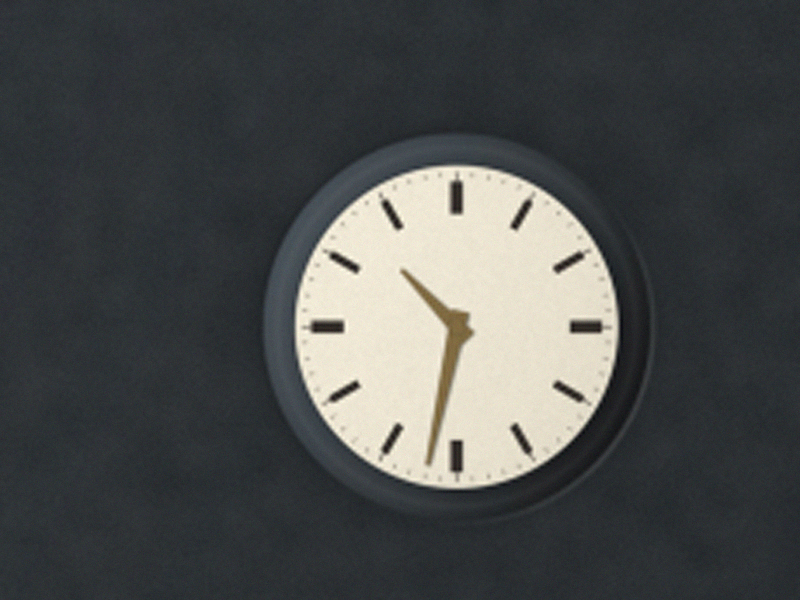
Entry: **10:32**
